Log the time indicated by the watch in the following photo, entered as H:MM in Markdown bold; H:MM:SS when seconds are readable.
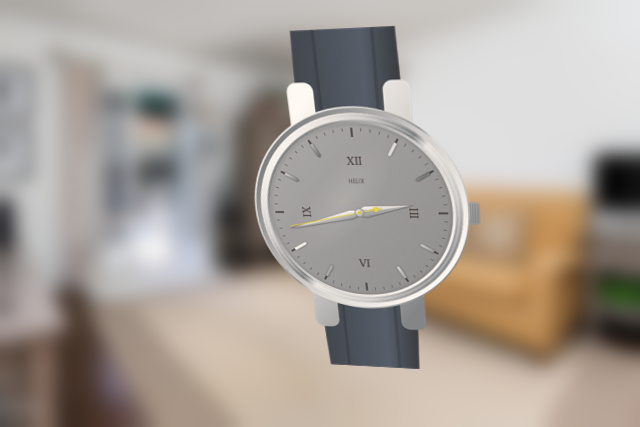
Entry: **2:42:43**
